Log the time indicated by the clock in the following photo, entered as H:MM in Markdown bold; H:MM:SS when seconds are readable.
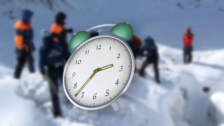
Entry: **2:37**
